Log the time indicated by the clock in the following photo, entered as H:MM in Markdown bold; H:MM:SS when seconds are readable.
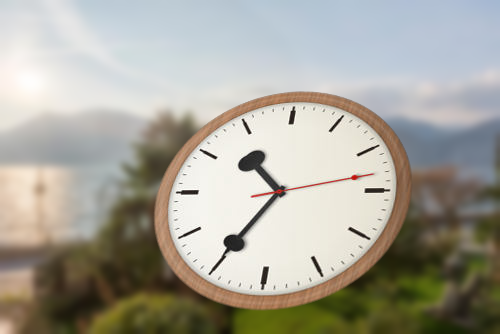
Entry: **10:35:13**
